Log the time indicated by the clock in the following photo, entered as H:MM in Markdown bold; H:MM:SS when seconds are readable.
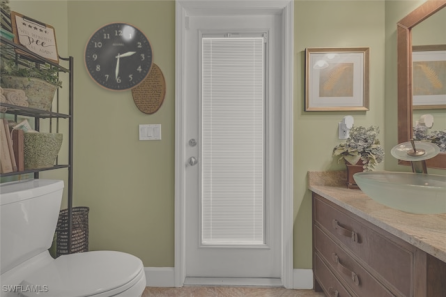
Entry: **2:31**
